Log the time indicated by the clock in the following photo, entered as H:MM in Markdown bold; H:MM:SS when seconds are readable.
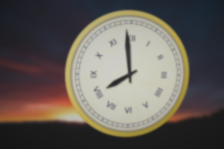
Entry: **7:59**
